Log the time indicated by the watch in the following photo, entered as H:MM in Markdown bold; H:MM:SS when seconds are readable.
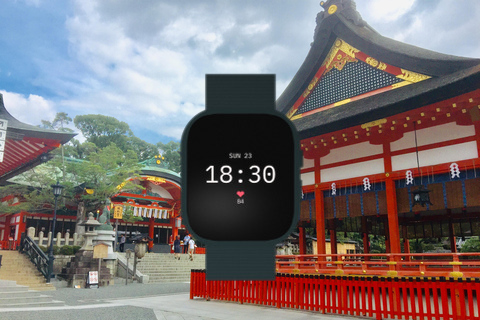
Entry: **18:30**
